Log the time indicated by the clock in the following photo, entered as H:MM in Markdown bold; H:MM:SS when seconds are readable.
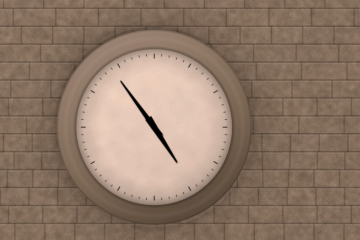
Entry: **4:54**
